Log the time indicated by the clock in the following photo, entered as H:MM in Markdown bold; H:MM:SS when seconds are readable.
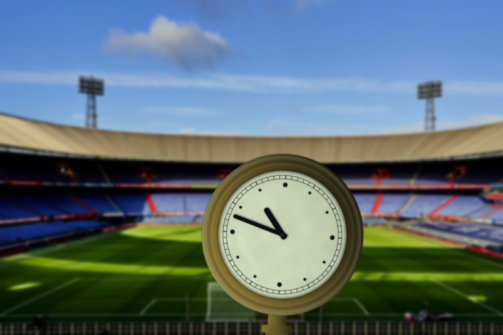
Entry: **10:48**
